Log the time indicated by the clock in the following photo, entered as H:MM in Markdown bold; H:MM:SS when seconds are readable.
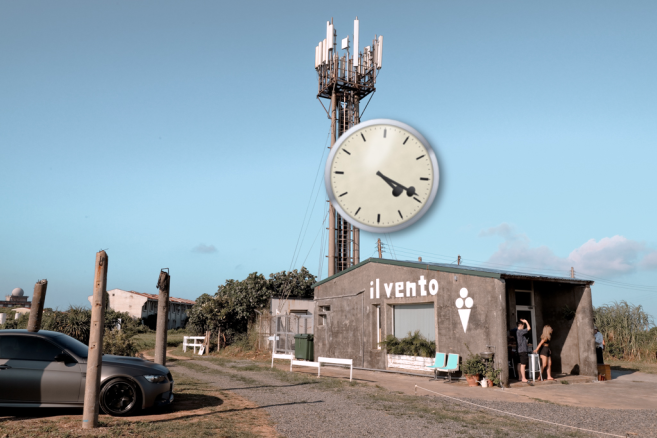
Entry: **4:19**
